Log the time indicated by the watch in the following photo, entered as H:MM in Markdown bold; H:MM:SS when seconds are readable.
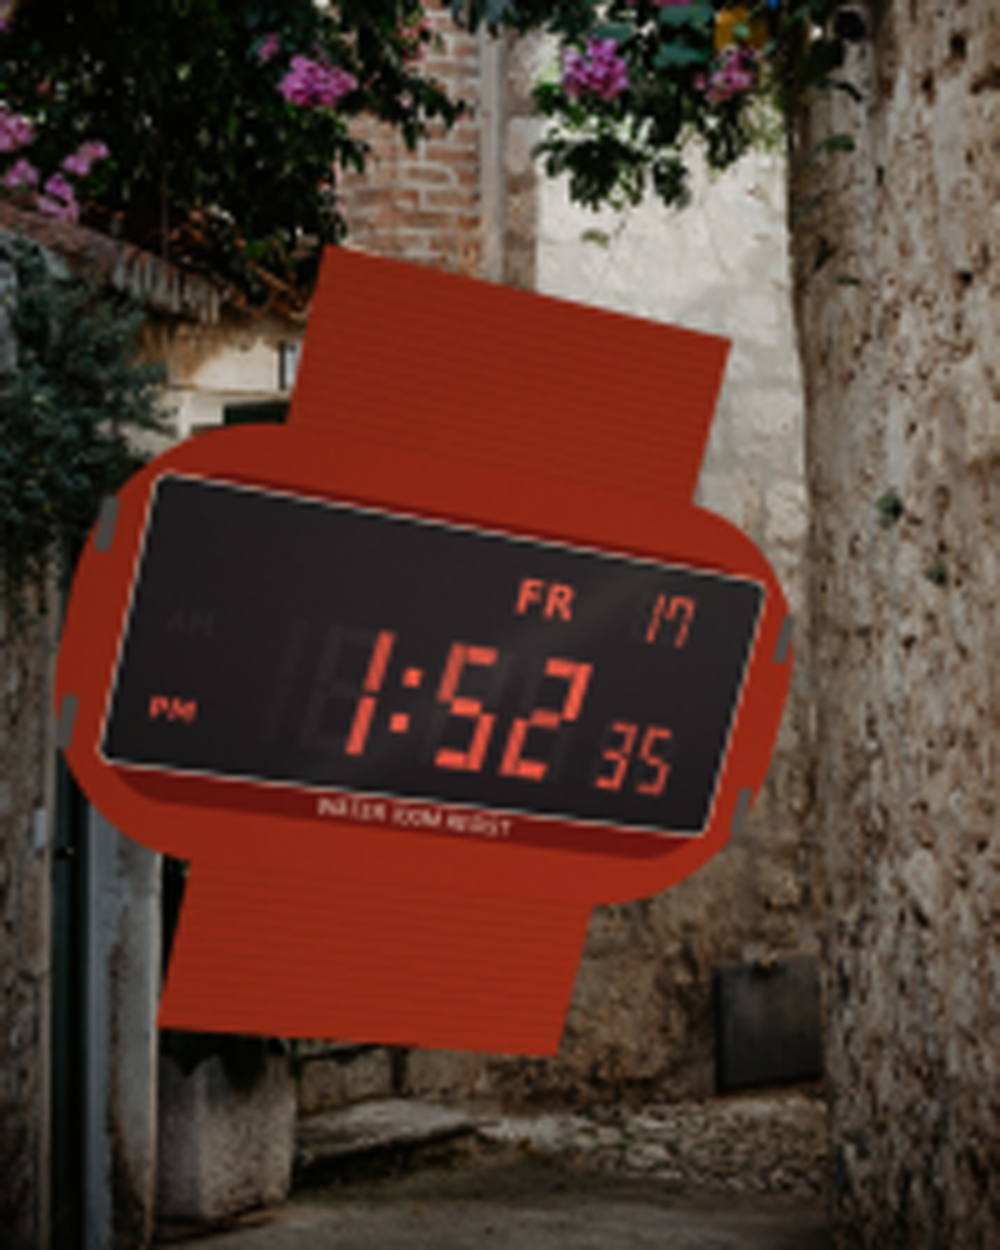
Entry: **1:52:35**
